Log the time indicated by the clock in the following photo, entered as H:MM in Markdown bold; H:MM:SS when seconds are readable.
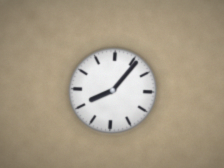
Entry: **8:06**
